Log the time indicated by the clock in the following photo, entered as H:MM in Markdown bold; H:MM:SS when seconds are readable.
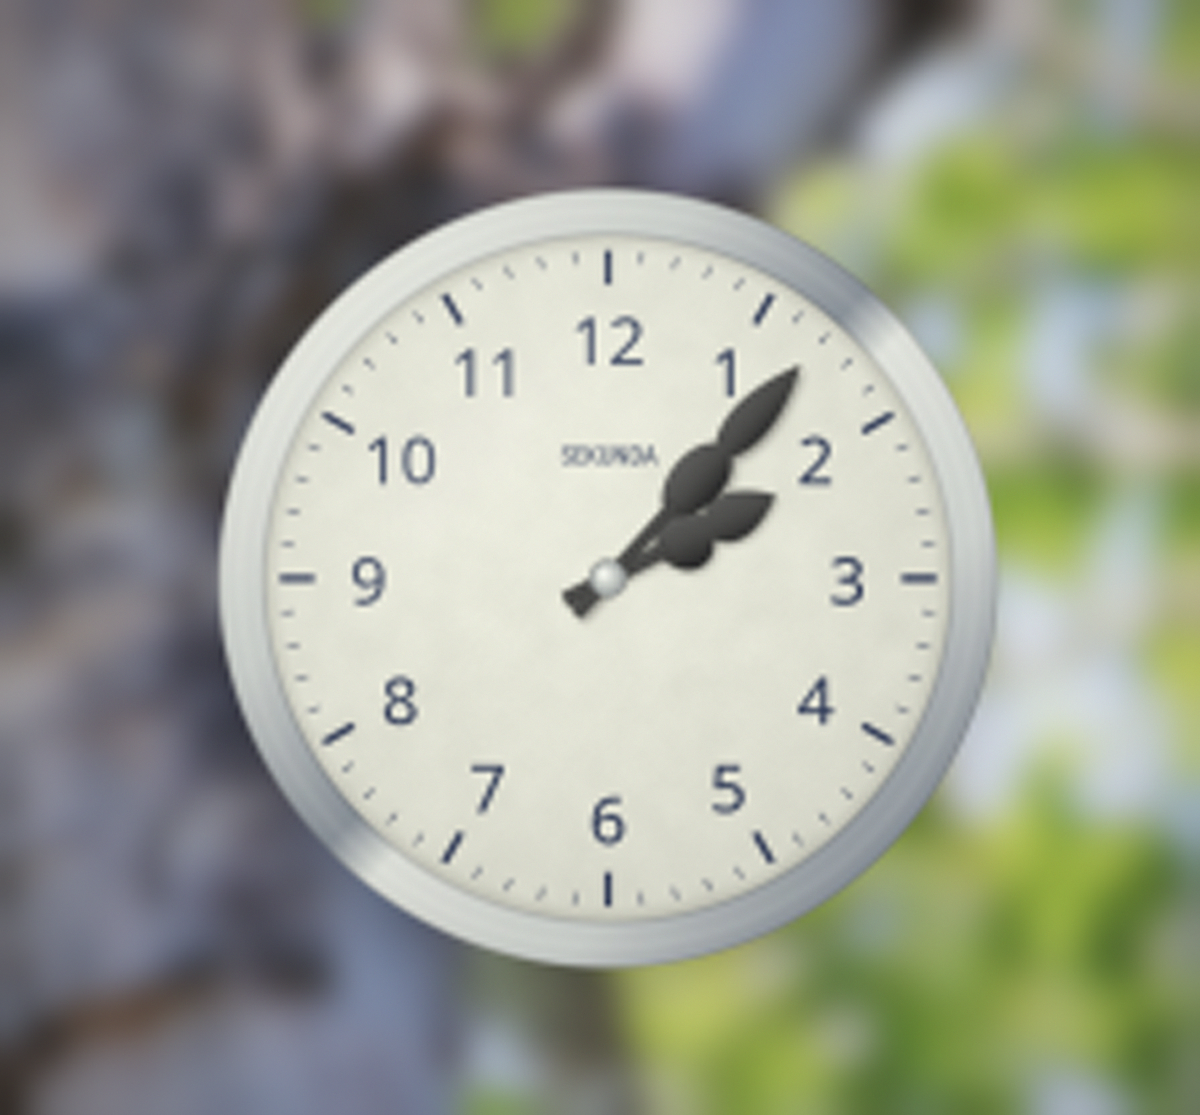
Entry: **2:07**
